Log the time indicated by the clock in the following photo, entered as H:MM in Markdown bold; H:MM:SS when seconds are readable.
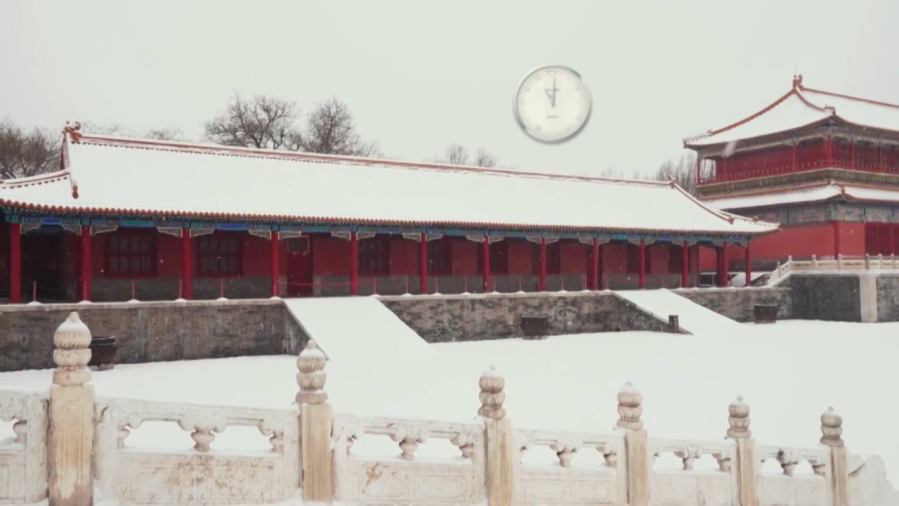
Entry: **11:01**
